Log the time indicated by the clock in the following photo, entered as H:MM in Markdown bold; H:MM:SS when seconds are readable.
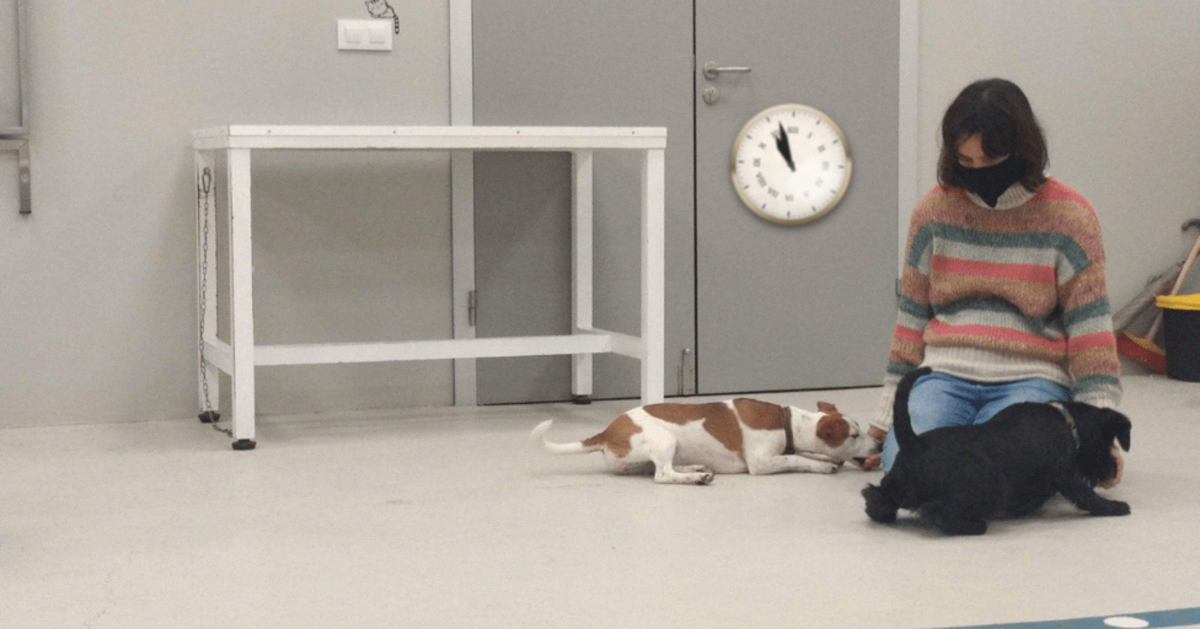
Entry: **10:57**
